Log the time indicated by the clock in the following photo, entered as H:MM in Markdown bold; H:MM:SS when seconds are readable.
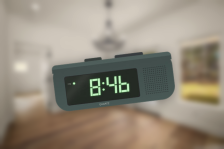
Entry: **8:46**
